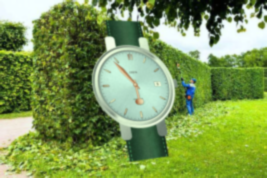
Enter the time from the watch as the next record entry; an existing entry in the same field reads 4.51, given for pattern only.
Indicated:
5.54
